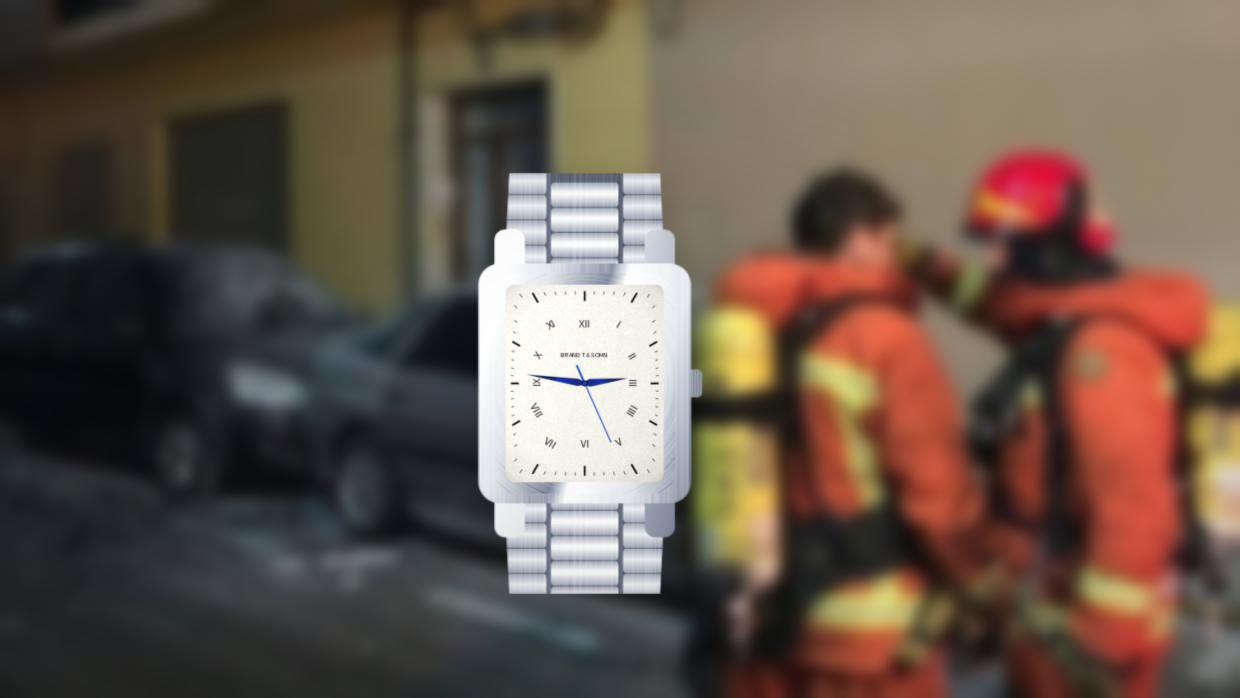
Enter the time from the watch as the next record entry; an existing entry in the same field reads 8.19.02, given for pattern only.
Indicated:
2.46.26
